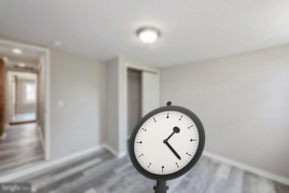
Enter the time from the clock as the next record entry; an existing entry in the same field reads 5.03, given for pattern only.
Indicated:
1.23
